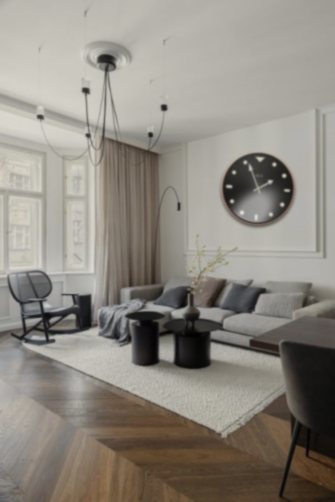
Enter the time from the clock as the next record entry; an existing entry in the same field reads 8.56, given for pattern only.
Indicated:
1.56
